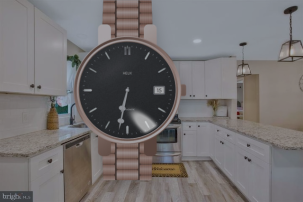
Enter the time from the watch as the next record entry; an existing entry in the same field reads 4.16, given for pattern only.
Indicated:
6.32
